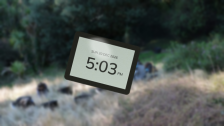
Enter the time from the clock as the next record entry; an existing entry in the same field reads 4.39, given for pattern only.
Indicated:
5.03
